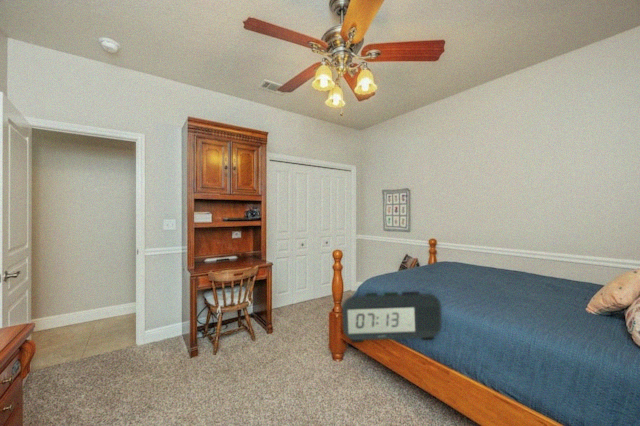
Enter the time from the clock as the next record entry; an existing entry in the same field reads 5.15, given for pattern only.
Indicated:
7.13
